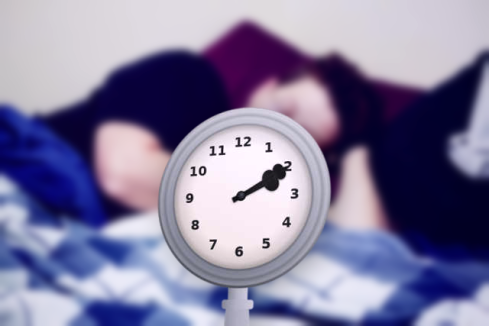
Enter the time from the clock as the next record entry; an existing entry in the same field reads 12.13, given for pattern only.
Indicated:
2.10
